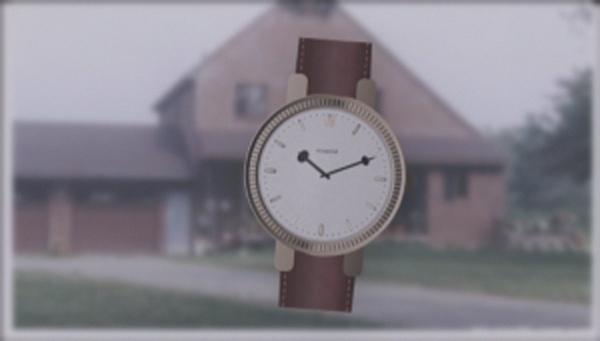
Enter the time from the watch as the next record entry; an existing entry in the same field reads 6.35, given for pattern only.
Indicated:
10.11
